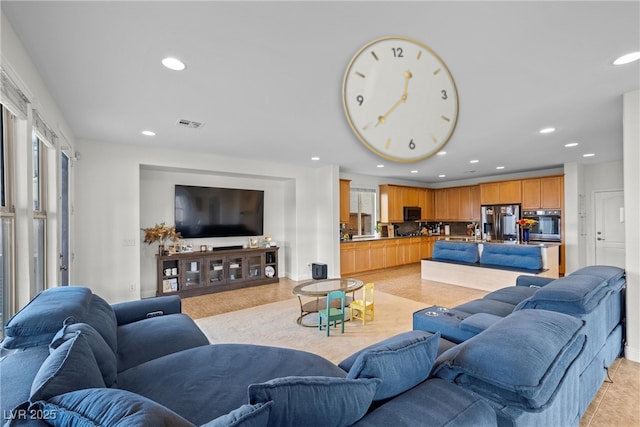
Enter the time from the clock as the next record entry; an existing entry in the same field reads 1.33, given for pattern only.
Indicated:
12.39
